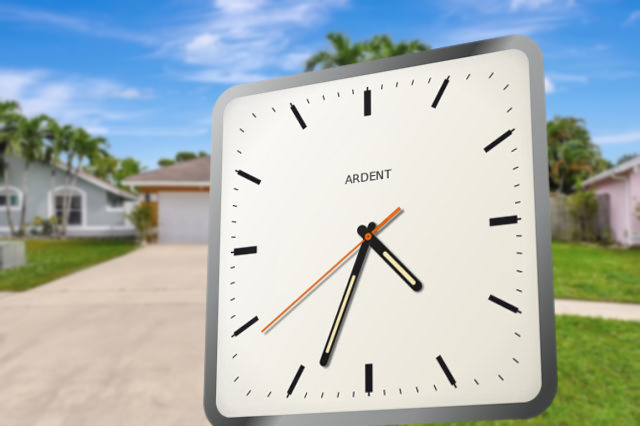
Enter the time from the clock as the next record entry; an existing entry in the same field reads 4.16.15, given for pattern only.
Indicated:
4.33.39
